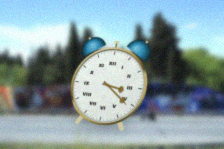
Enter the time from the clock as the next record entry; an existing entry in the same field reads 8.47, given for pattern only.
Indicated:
3.21
